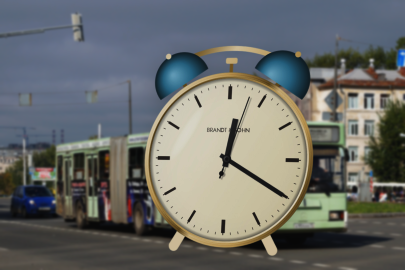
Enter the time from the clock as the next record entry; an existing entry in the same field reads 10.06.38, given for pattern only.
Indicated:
12.20.03
